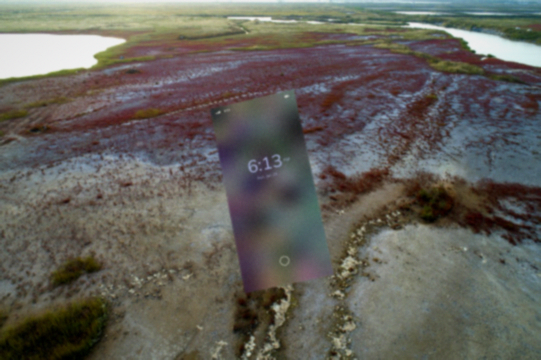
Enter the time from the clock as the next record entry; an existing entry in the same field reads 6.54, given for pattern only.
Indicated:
6.13
